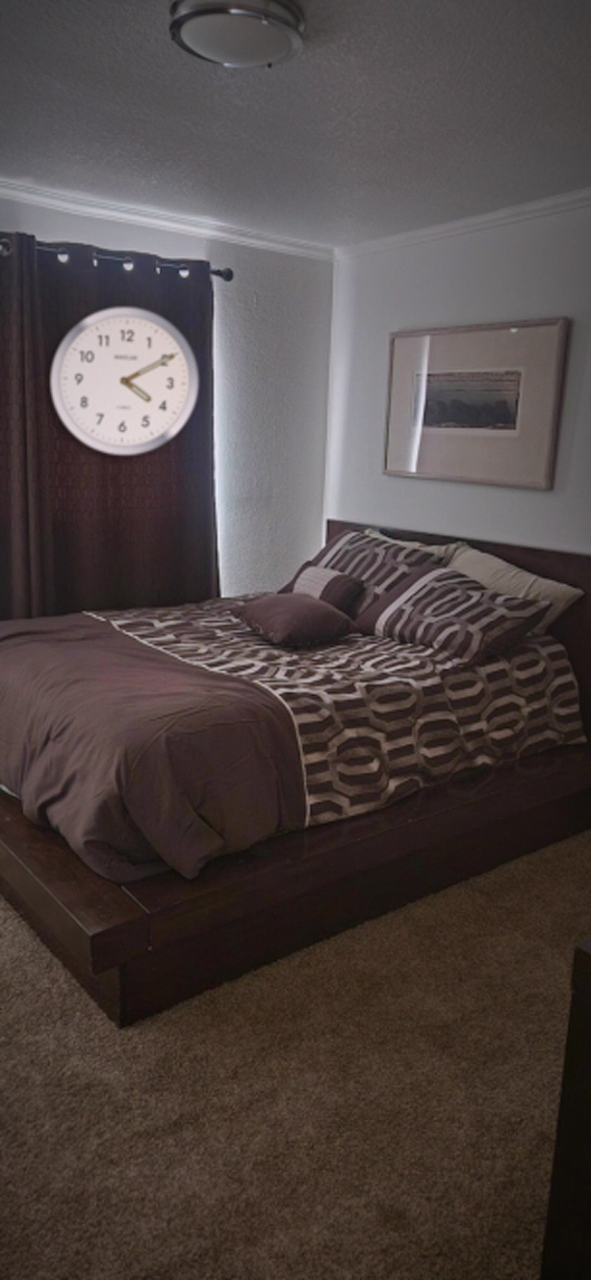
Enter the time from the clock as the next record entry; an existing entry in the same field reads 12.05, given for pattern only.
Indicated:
4.10
